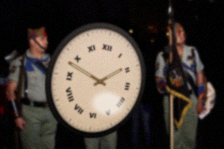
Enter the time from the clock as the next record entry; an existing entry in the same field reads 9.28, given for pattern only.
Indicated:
1.48
